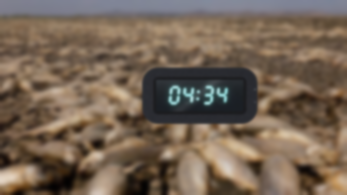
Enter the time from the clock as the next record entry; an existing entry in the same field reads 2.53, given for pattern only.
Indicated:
4.34
